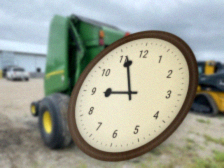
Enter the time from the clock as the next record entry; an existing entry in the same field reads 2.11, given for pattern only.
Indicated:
8.56
